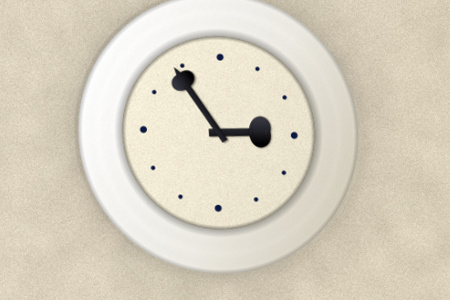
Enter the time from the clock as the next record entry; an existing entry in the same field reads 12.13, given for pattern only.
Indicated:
2.54
